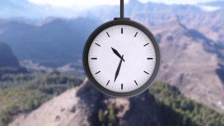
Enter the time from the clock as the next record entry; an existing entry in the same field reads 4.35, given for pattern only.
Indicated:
10.33
